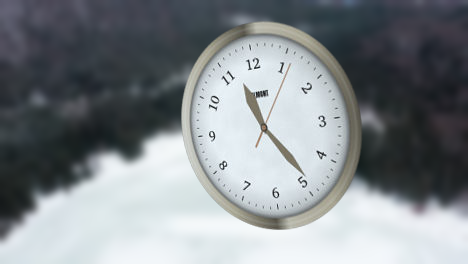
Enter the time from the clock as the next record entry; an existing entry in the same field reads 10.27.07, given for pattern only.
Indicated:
11.24.06
